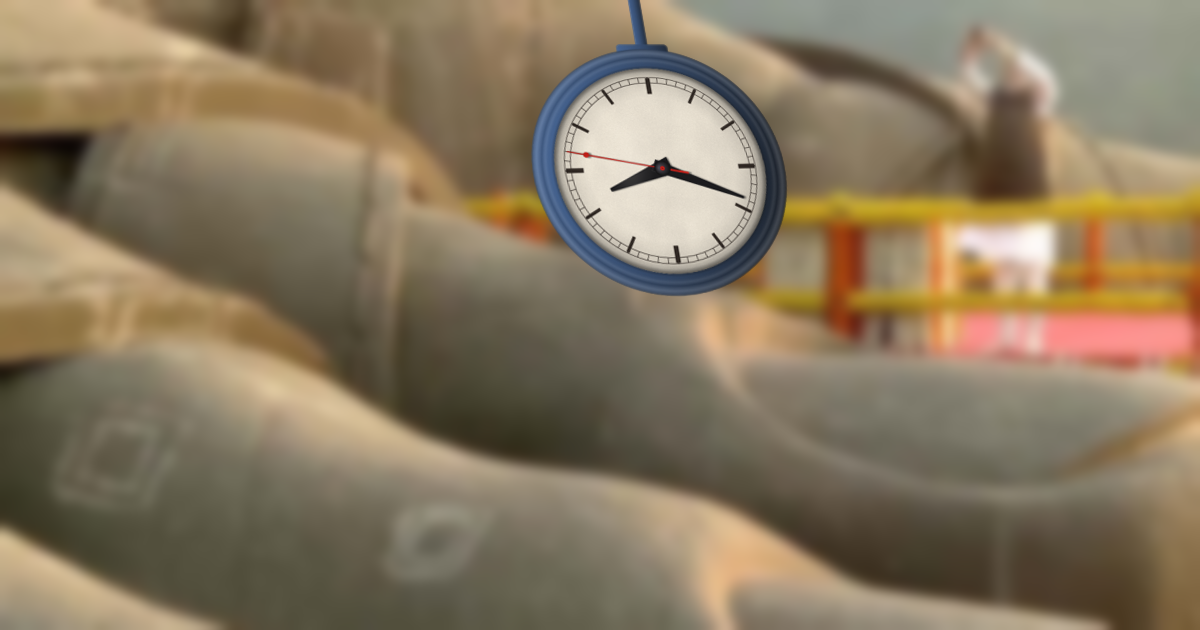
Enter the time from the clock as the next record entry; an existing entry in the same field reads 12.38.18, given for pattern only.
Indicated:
8.18.47
